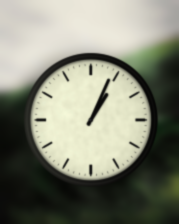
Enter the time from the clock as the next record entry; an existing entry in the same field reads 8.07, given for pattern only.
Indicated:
1.04
